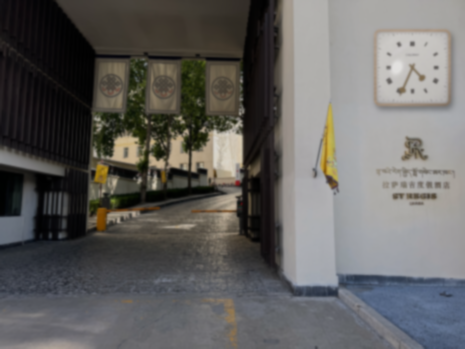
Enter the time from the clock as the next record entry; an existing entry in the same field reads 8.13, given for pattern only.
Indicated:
4.34
